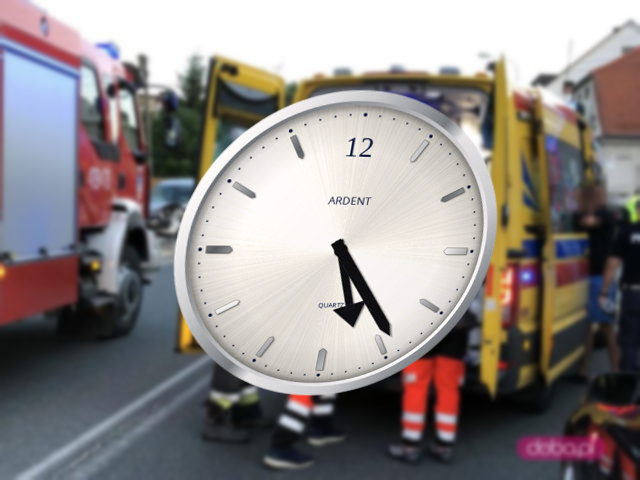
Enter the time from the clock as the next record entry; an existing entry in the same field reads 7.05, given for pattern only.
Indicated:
5.24
